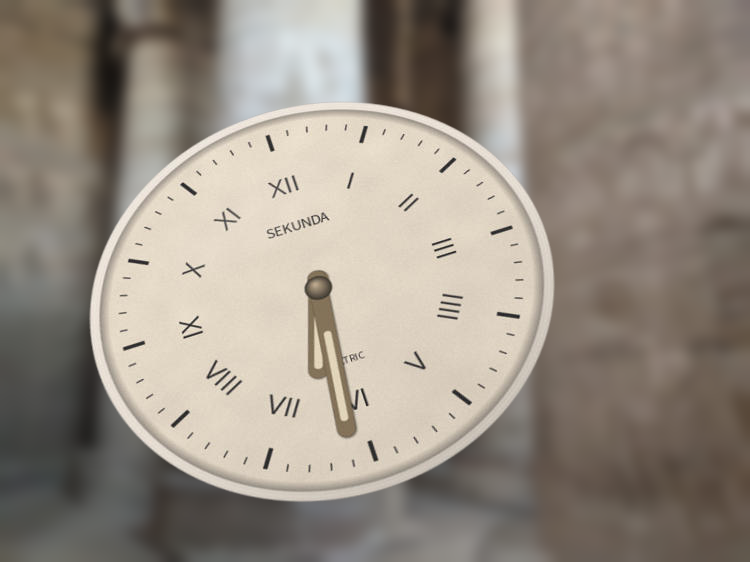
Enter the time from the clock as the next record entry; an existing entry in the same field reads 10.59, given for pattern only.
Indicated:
6.31
